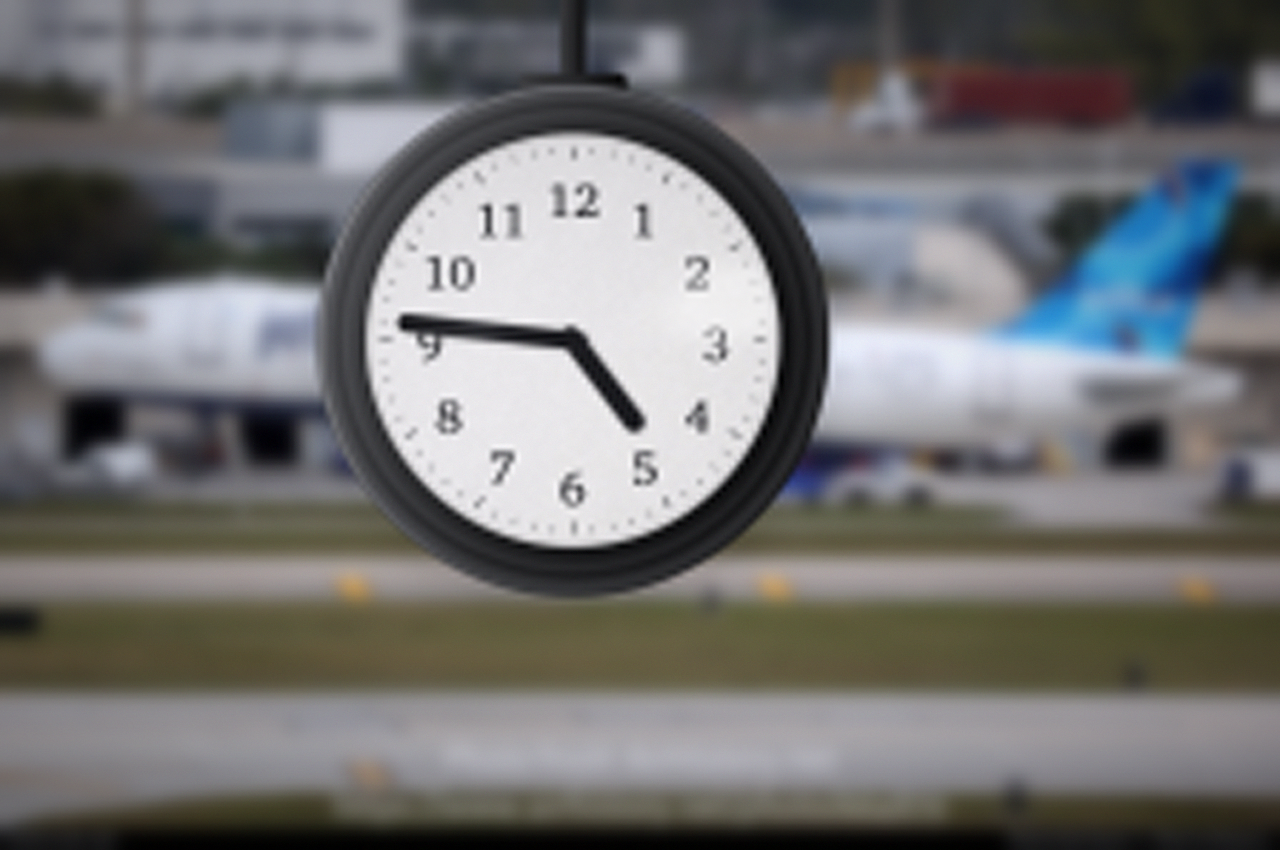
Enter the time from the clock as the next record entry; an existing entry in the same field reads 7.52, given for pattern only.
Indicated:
4.46
